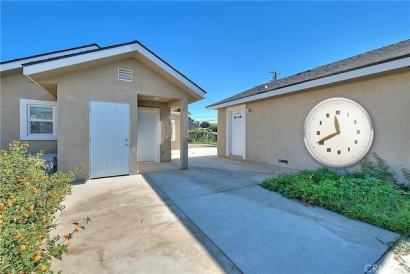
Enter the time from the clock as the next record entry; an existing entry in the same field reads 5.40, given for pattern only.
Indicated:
11.41
